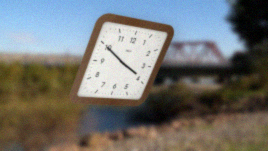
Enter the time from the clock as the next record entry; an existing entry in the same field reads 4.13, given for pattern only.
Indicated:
3.50
